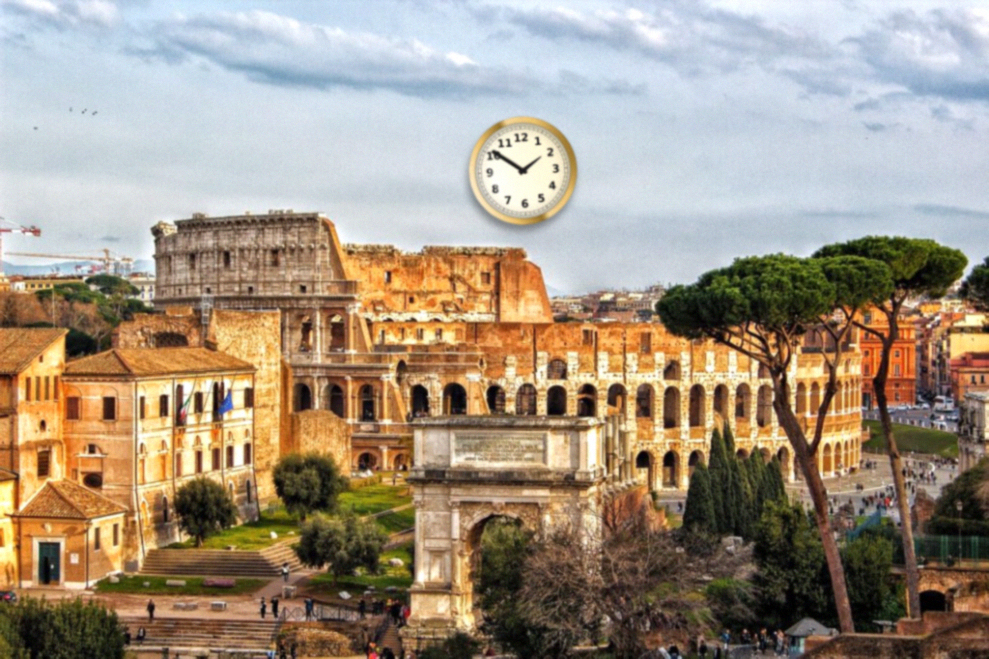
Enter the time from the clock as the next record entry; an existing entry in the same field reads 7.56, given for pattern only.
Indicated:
1.51
